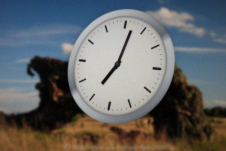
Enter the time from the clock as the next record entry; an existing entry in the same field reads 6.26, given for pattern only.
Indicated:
7.02
